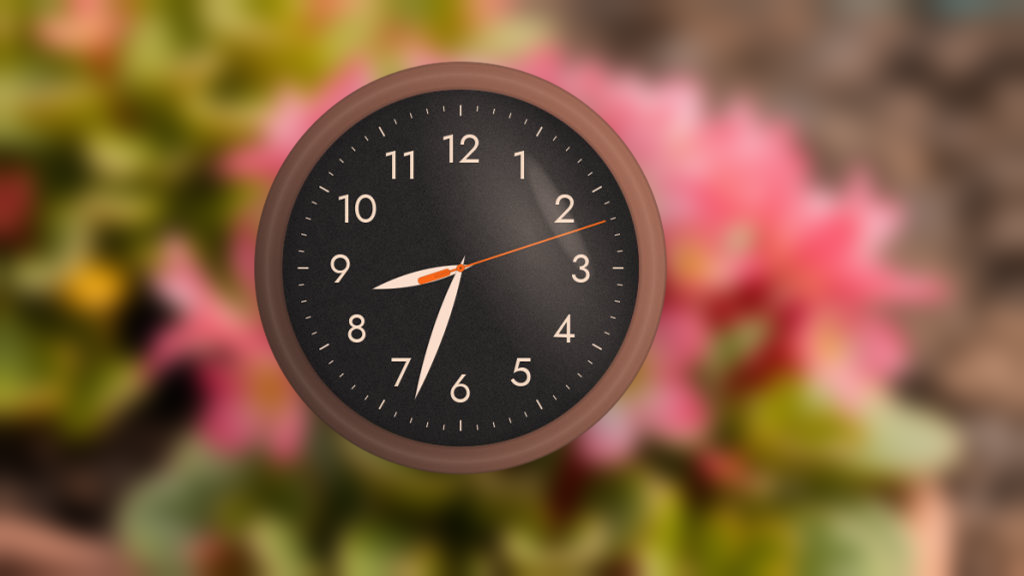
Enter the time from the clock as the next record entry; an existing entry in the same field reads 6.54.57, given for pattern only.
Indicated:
8.33.12
